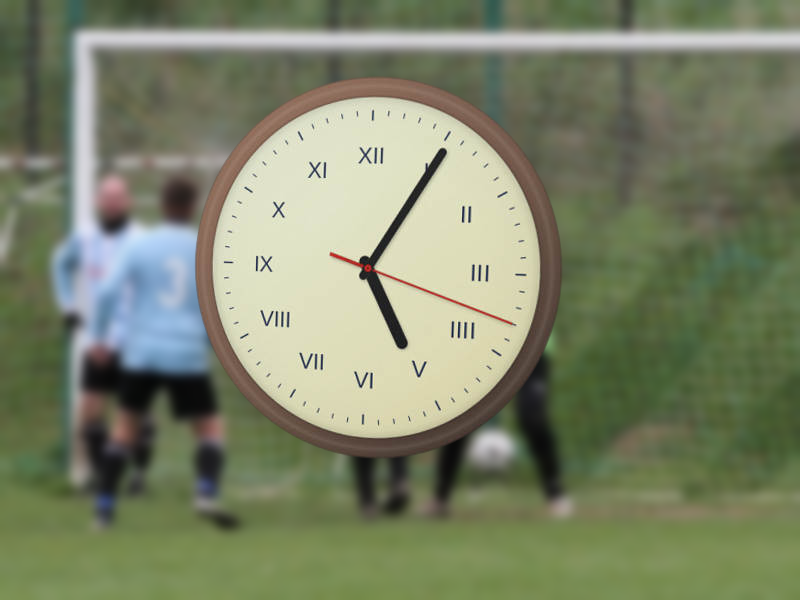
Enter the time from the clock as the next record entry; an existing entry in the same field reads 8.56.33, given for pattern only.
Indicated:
5.05.18
